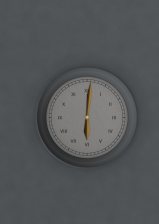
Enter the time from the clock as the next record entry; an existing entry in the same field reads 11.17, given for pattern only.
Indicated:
6.01
